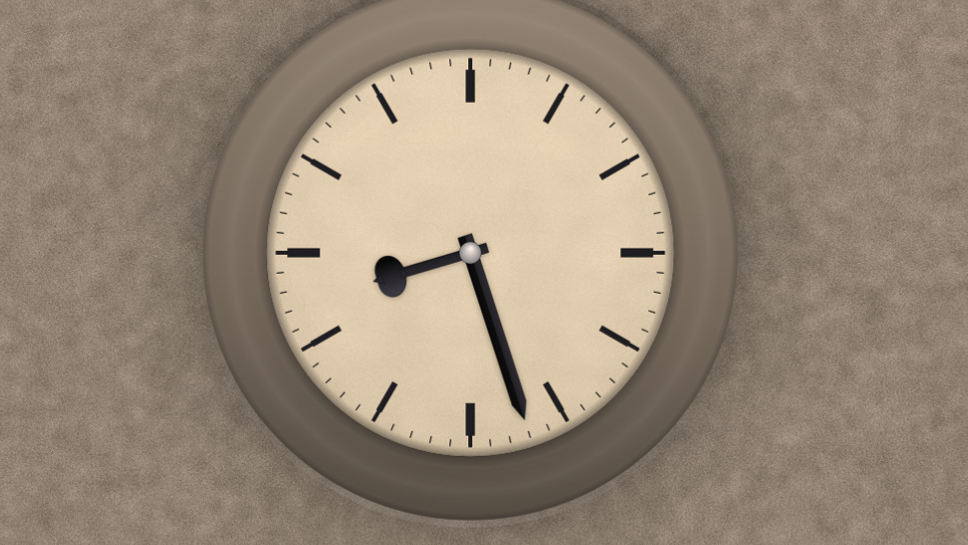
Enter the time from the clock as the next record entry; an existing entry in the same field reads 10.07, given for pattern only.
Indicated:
8.27
